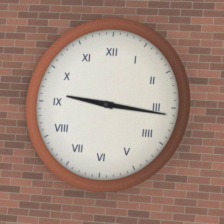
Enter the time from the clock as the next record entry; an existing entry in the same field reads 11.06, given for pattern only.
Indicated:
9.16
